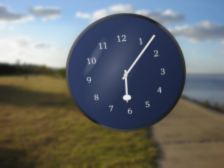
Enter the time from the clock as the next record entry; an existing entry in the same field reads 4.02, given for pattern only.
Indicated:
6.07
